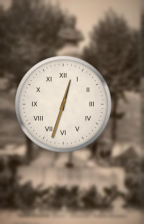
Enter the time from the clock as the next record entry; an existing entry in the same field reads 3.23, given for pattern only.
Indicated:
12.33
